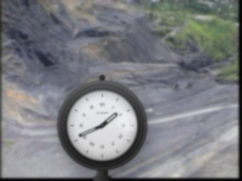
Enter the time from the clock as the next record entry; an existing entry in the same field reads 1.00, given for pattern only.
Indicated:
1.41
